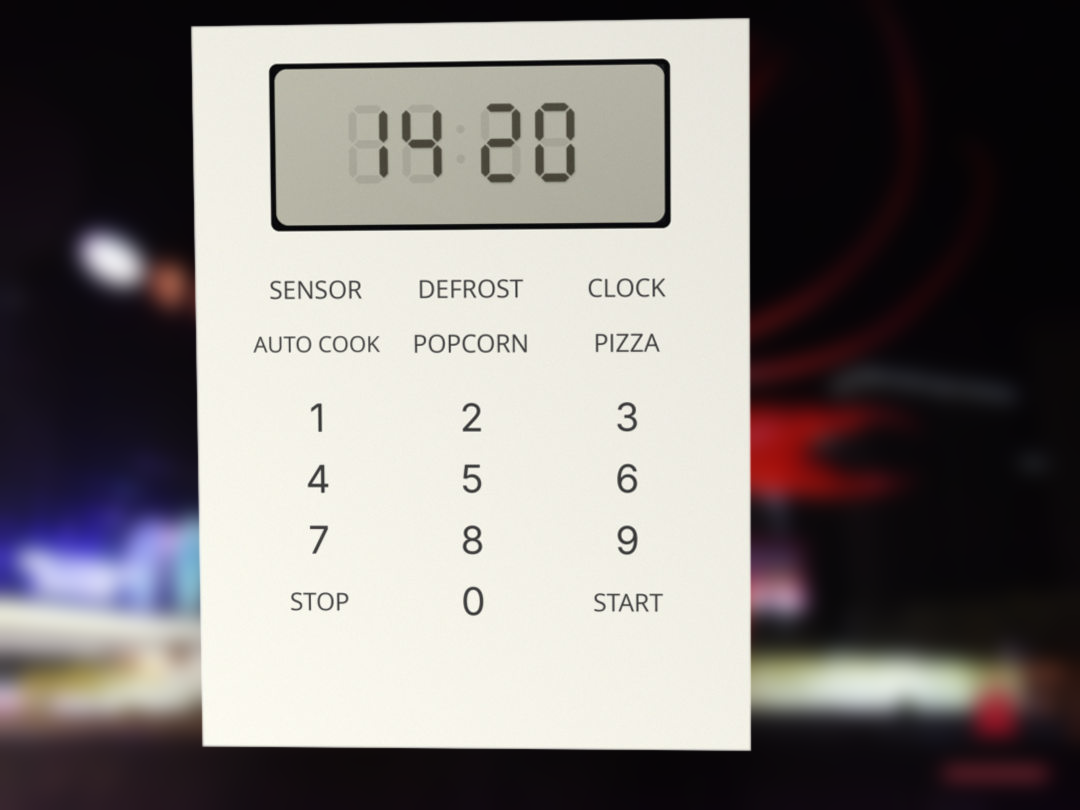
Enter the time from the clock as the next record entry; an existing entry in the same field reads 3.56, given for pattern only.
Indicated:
14.20
